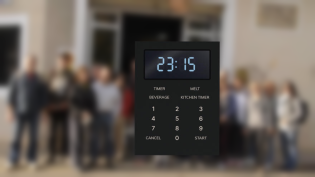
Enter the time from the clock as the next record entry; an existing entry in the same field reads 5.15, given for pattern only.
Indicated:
23.15
